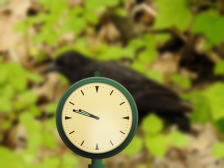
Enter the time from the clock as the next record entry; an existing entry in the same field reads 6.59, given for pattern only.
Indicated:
9.48
